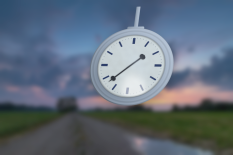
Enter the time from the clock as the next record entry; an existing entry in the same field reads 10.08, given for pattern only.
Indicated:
1.38
